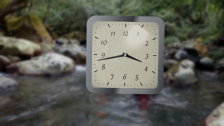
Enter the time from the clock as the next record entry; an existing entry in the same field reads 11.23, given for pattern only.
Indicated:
3.43
